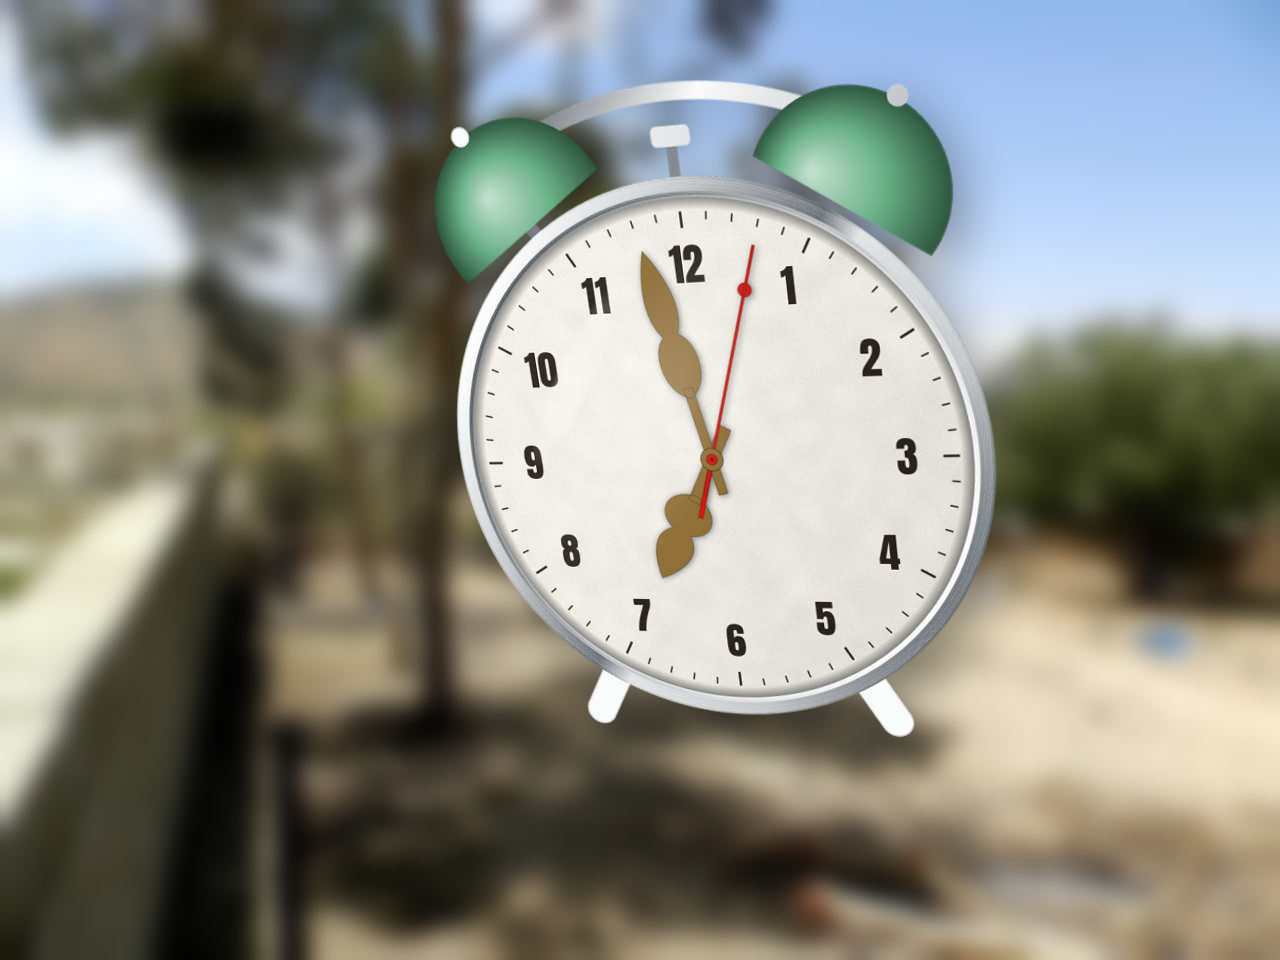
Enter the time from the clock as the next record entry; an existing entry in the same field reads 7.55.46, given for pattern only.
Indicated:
6.58.03
